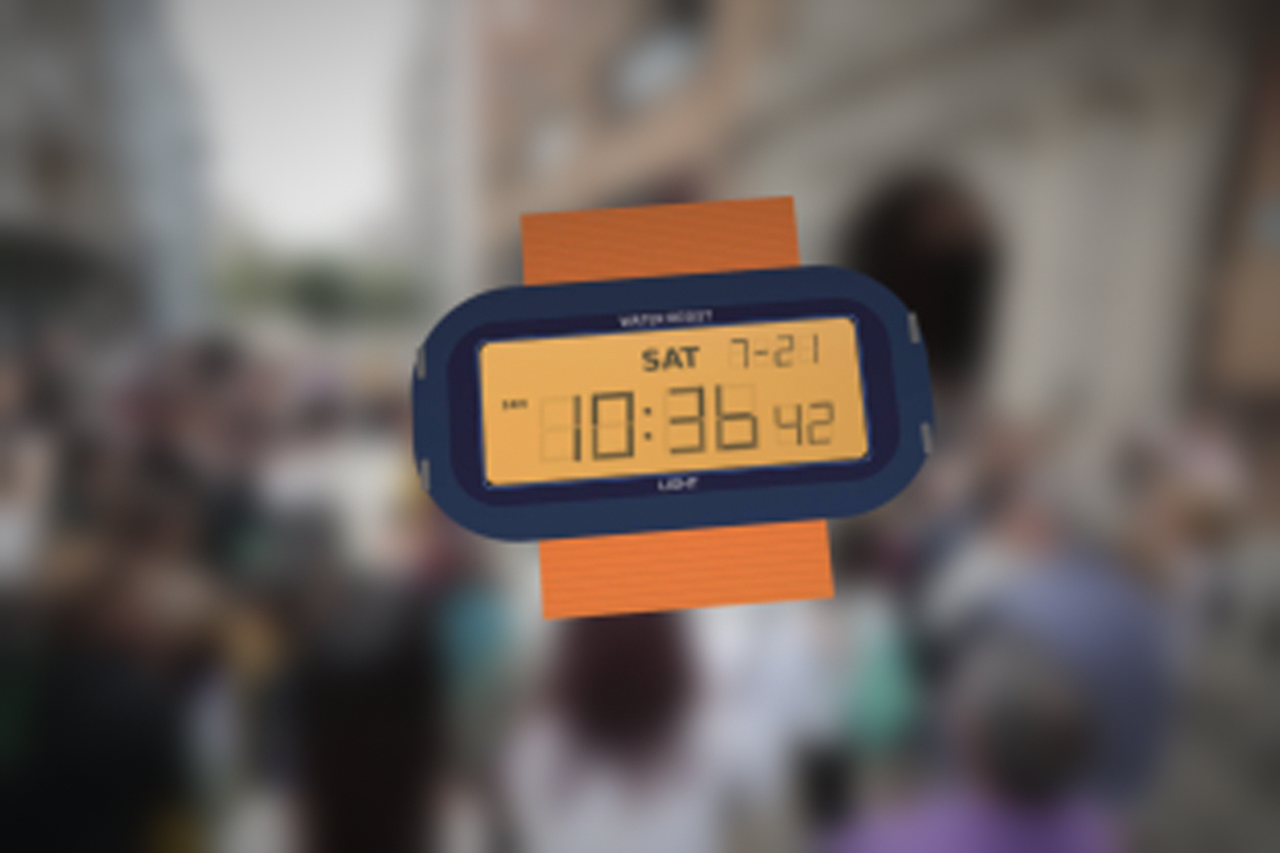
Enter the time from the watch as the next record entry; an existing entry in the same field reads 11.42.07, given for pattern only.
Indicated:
10.36.42
